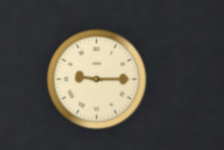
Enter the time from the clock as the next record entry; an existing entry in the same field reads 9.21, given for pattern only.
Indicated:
9.15
